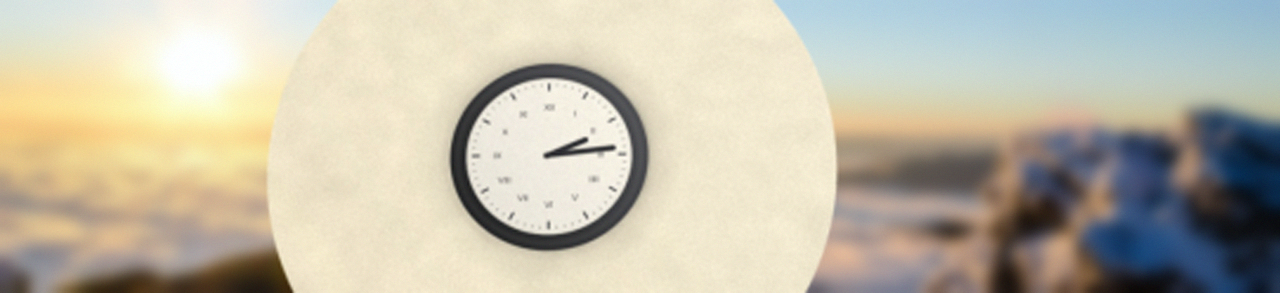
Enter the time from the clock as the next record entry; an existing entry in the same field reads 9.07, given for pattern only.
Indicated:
2.14
